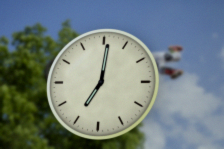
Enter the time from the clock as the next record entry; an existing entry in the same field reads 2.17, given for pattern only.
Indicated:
7.01
